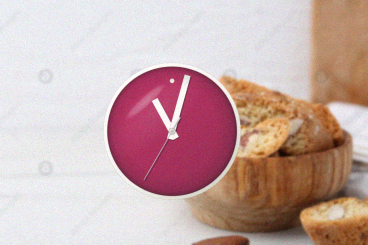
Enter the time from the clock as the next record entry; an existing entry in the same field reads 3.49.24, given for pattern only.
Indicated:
11.02.35
